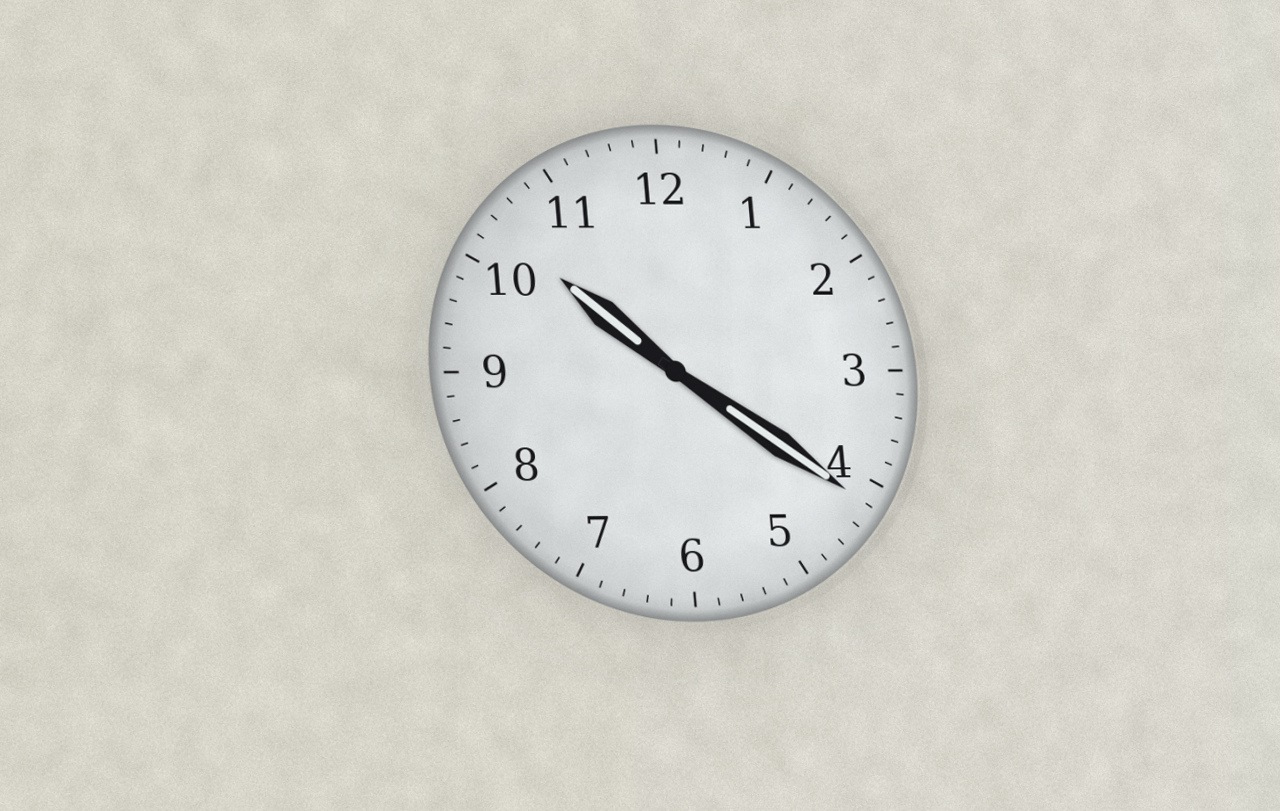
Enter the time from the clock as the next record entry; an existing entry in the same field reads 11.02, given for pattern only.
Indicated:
10.21
